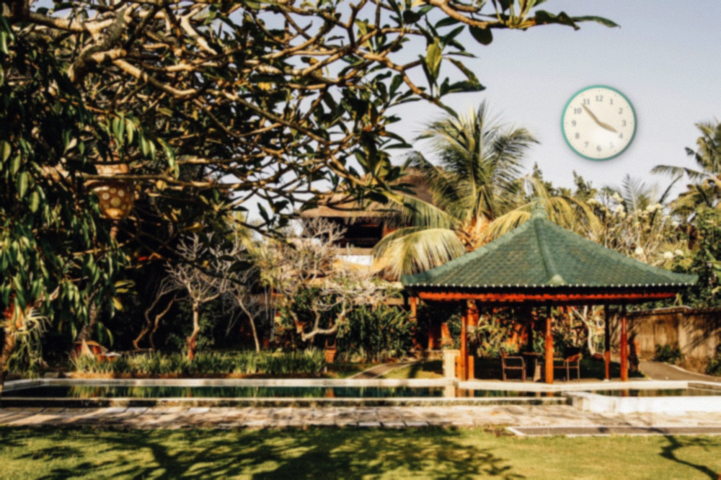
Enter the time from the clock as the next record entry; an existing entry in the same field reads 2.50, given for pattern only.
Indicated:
3.53
